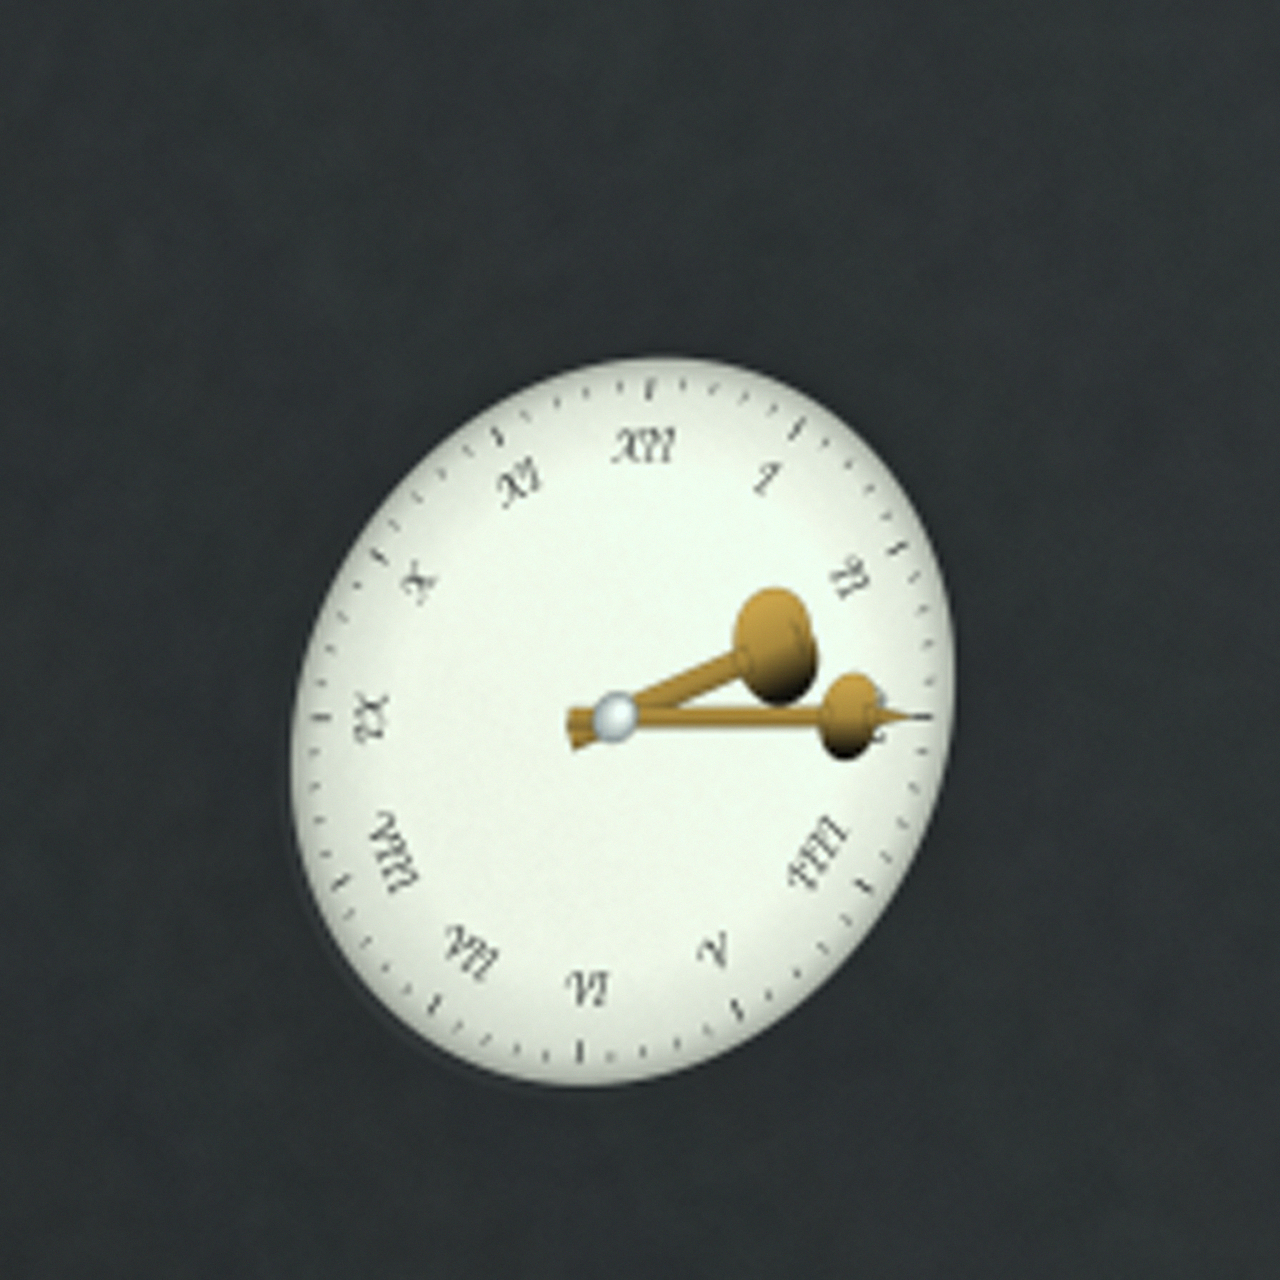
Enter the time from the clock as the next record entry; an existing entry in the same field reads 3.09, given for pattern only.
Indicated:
2.15
